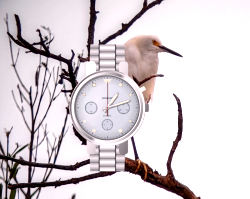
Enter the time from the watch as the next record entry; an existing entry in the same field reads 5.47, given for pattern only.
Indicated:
1.12
